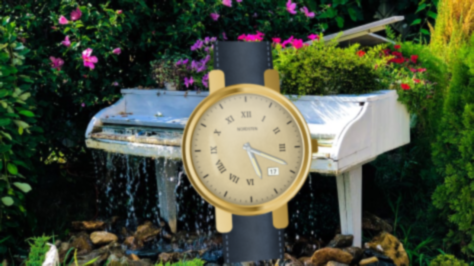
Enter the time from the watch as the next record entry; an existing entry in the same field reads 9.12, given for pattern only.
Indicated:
5.19
